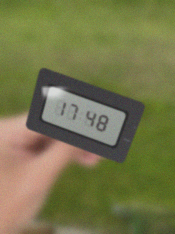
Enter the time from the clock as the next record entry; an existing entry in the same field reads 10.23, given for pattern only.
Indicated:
17.48
